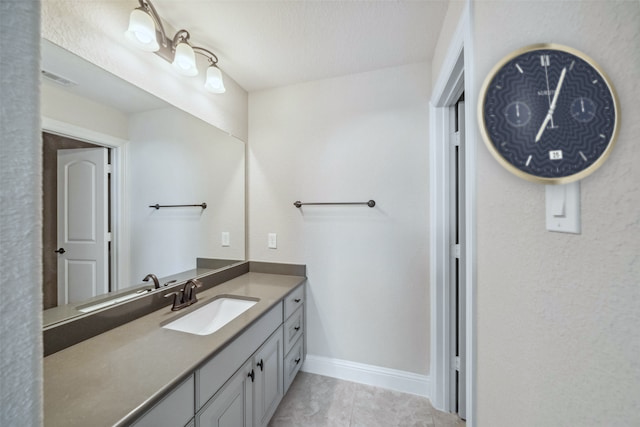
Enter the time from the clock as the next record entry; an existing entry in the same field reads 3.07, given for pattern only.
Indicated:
7.04
